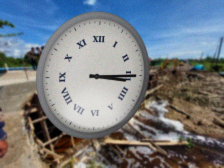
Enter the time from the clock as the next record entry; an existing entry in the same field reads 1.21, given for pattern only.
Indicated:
3.15
